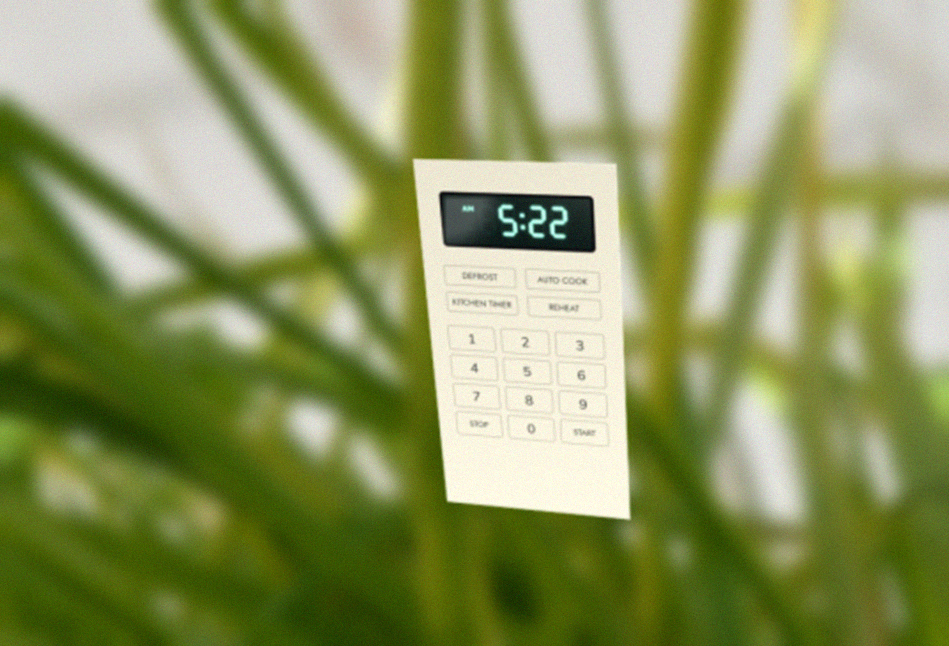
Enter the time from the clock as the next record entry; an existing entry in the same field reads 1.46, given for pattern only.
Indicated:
5.22
